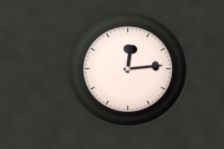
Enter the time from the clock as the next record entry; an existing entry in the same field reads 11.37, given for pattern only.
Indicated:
12.14
